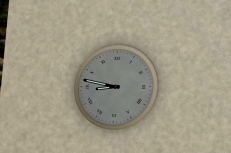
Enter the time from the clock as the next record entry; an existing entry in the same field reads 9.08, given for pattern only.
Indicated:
8.47
